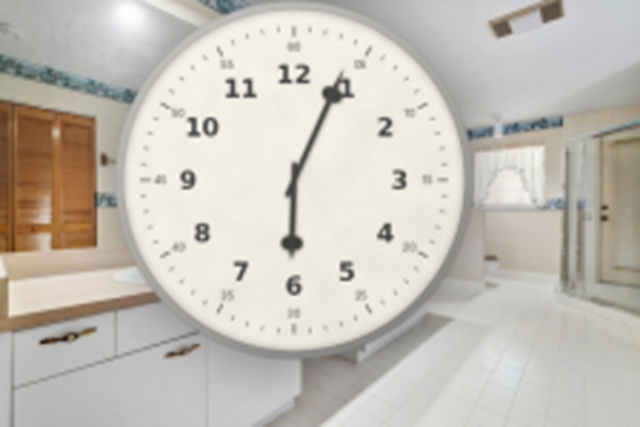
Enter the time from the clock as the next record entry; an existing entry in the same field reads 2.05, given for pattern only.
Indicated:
6.04
